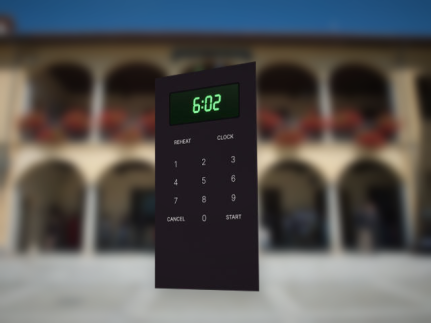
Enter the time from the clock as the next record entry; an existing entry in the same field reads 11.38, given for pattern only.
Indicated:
6.02
